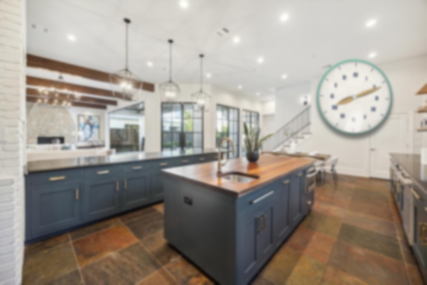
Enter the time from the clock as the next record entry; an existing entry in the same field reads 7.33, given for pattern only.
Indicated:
8.11
